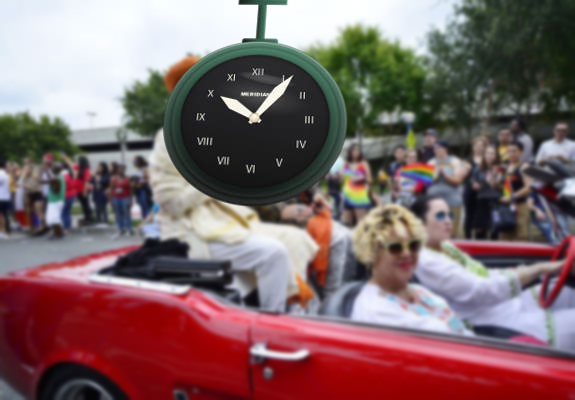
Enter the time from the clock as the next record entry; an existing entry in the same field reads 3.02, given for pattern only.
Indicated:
10.06
